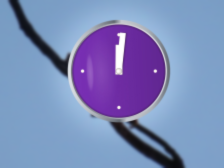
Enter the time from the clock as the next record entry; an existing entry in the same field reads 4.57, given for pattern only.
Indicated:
12.01
